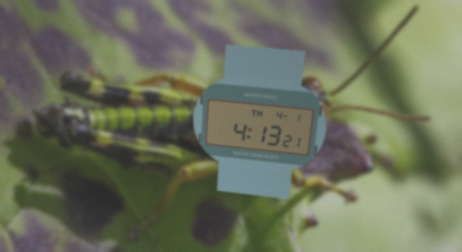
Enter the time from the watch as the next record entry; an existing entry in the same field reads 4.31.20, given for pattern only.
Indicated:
4.13.21
